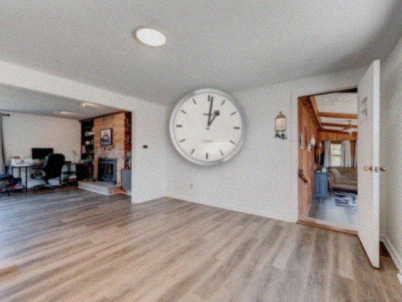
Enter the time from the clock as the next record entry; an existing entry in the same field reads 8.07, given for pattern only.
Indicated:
1.01
